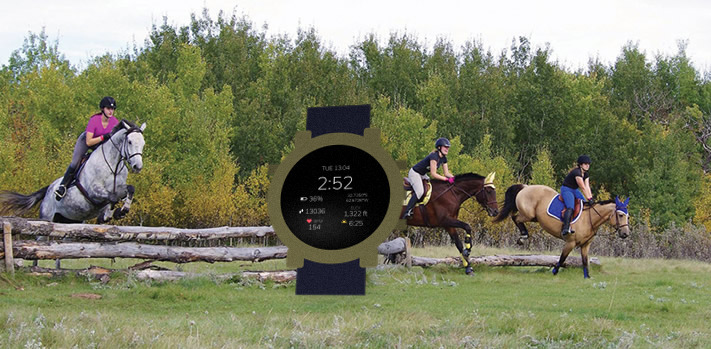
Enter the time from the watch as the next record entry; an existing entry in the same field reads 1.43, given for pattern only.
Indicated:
2.52
